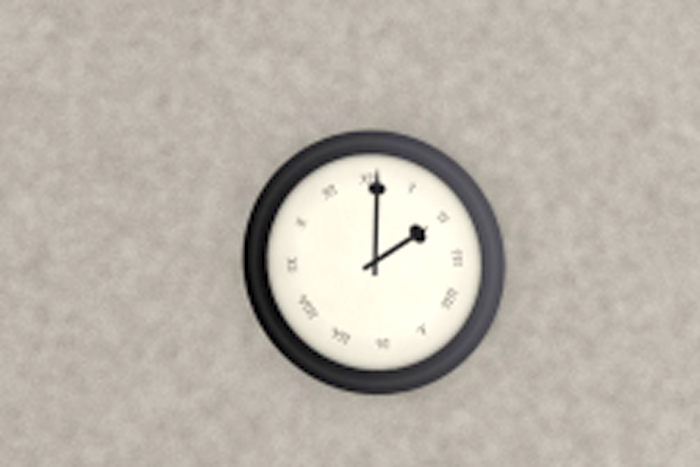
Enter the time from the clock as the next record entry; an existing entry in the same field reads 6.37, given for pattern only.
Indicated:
2.01
